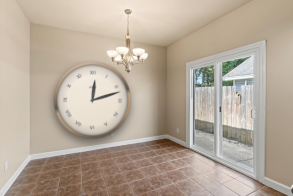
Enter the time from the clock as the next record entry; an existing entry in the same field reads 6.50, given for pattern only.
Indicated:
12.12
